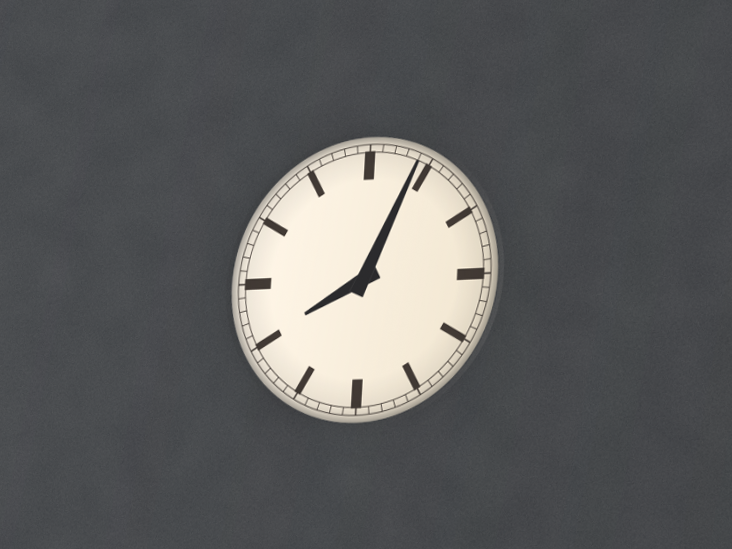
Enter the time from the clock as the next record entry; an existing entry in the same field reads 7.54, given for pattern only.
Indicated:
8.04
